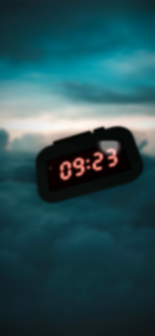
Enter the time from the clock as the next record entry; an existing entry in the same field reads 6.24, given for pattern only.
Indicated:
9.23
